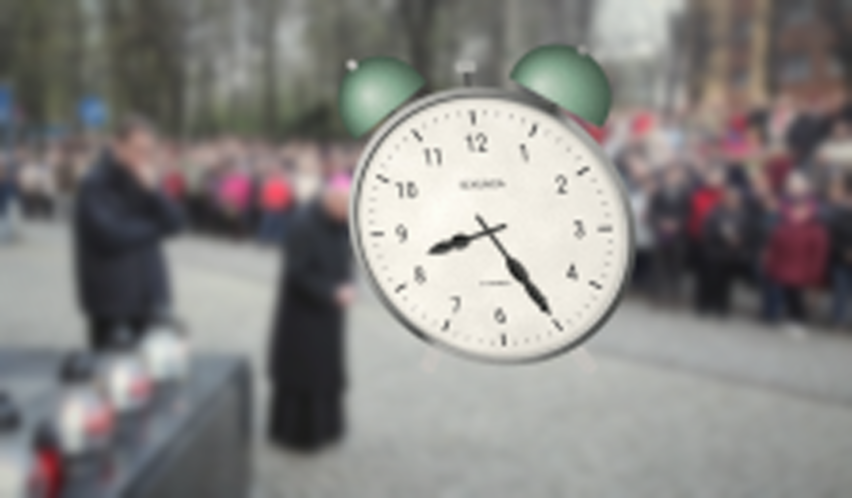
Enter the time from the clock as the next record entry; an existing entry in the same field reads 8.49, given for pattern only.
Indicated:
8.25
